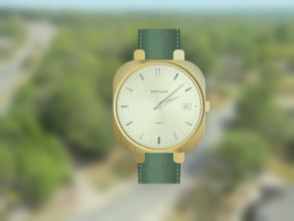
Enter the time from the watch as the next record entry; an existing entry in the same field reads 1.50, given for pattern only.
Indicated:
2.08
